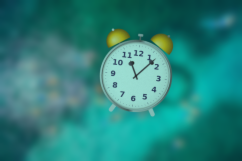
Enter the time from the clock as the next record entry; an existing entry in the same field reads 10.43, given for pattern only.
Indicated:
11.07
